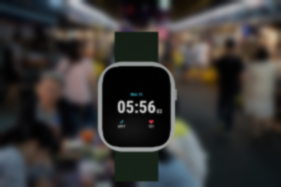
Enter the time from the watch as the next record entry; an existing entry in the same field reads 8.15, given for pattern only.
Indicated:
5.56
